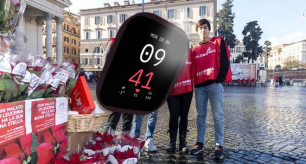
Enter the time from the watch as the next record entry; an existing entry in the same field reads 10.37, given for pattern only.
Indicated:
9.41
